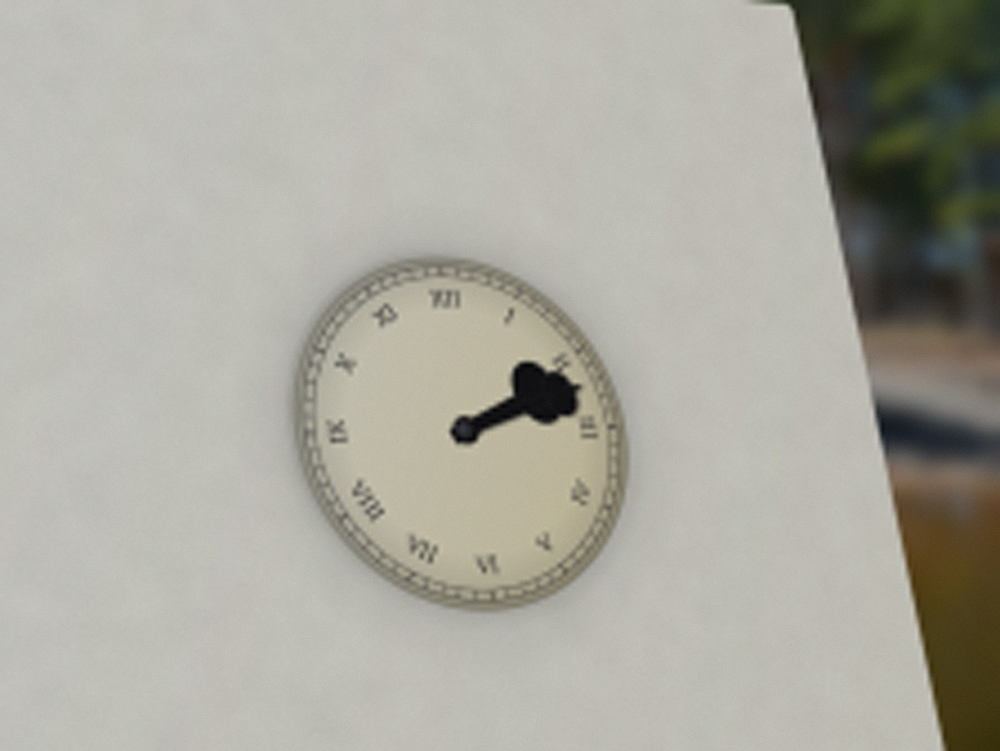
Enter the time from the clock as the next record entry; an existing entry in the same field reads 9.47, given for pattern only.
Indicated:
2.12
